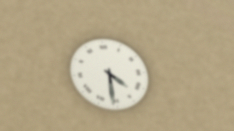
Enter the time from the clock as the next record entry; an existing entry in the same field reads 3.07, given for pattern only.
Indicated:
4.31
